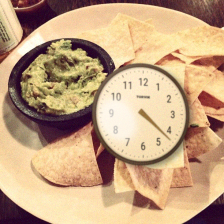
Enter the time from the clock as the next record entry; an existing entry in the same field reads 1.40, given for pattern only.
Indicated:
4.22
